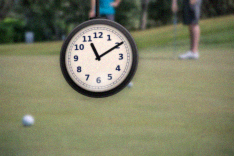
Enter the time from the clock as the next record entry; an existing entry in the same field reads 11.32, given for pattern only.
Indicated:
11.10
